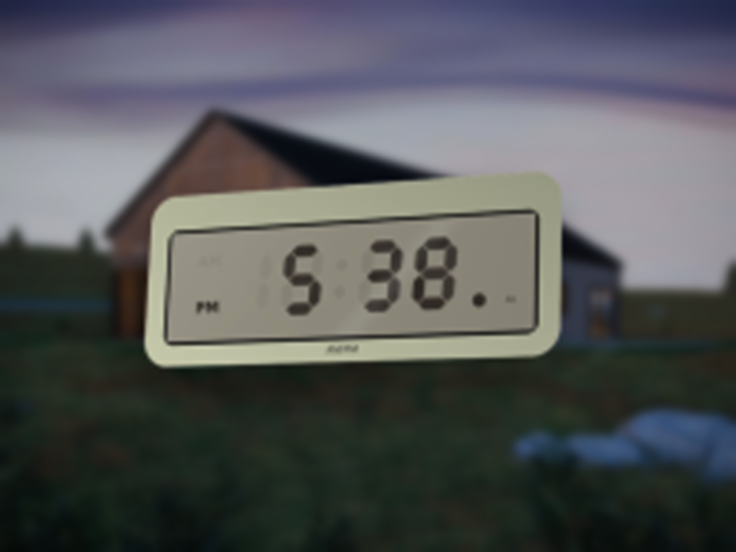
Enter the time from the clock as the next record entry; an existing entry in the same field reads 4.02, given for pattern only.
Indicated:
5.38
